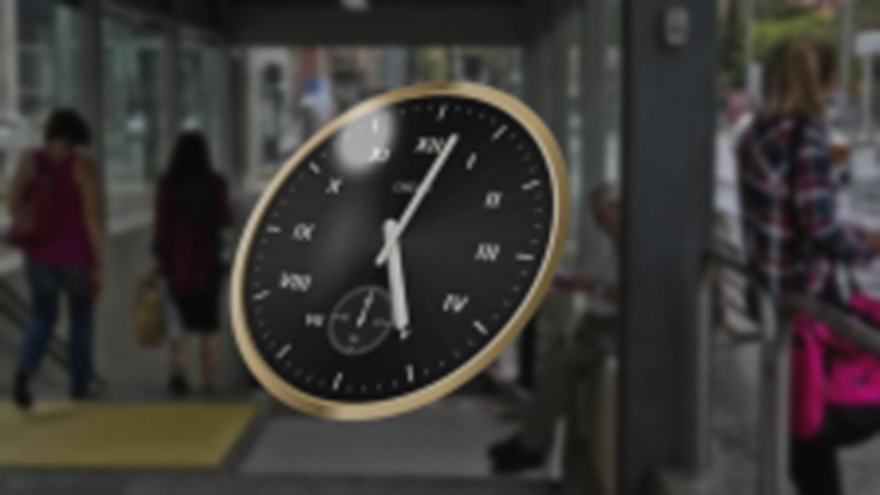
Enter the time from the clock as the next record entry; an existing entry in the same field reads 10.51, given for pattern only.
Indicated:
5.02
